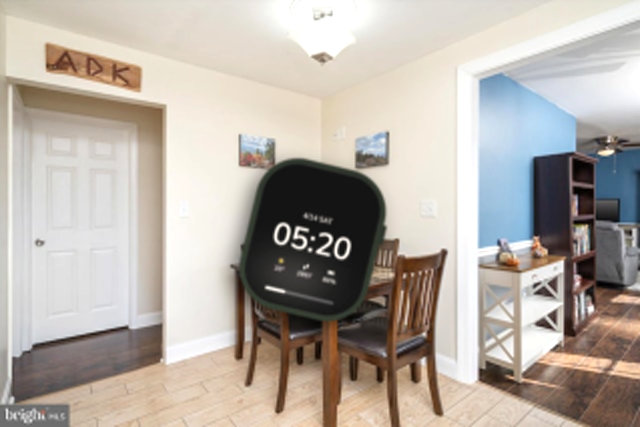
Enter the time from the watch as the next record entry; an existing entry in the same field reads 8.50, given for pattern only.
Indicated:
5.20
